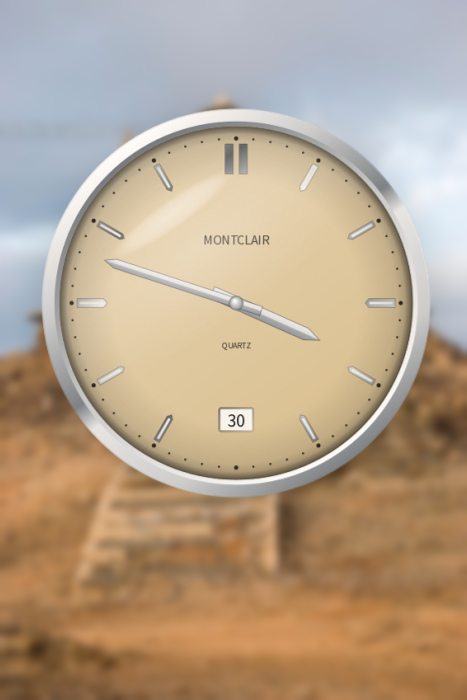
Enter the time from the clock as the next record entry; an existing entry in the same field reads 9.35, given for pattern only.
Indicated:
3.48
